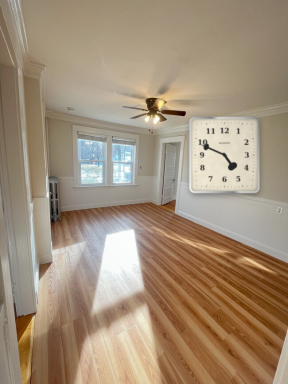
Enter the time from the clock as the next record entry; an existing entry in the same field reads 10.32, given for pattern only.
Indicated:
4.49
